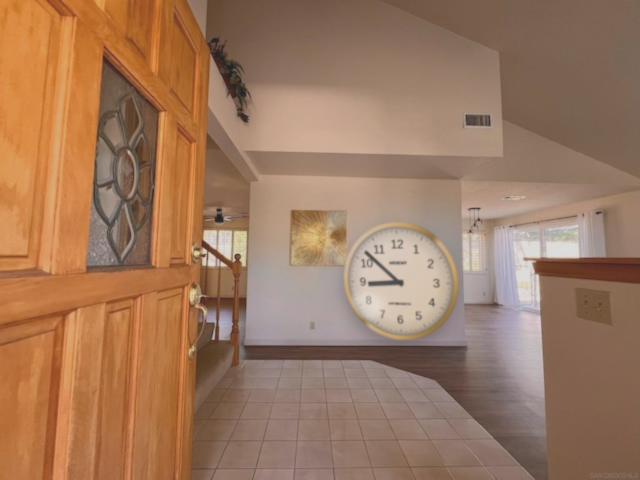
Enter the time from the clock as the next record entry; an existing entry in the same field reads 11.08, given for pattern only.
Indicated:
8.52
